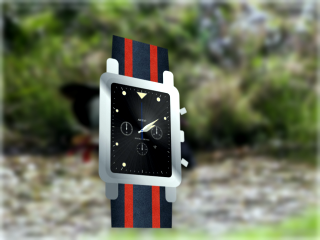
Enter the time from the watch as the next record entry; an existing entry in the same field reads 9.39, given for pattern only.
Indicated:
2.09
